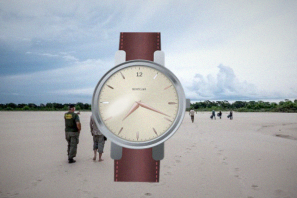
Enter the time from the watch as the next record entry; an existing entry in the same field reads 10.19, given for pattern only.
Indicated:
7.19
